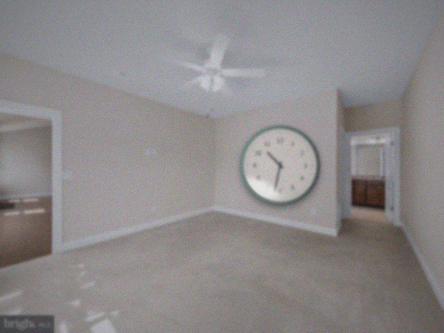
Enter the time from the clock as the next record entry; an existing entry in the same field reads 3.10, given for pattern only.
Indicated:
10.32
